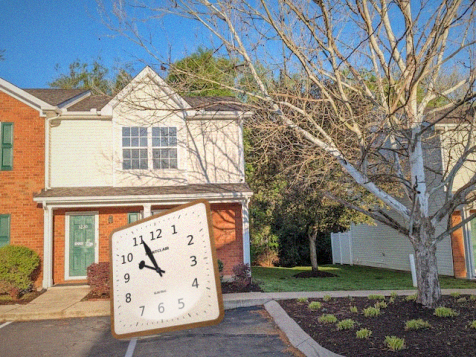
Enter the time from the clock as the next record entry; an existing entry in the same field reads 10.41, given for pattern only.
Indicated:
9.56
